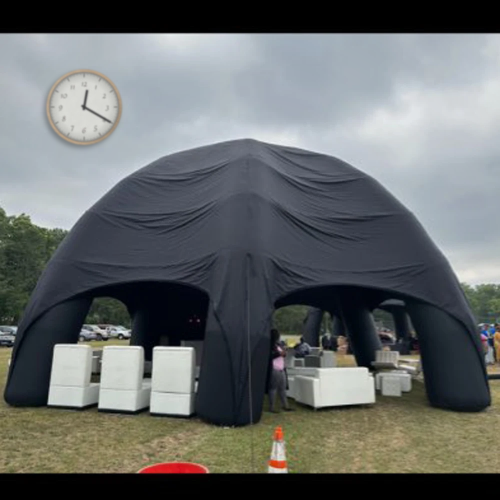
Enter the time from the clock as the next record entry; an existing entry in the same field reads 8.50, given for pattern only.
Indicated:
12.20
